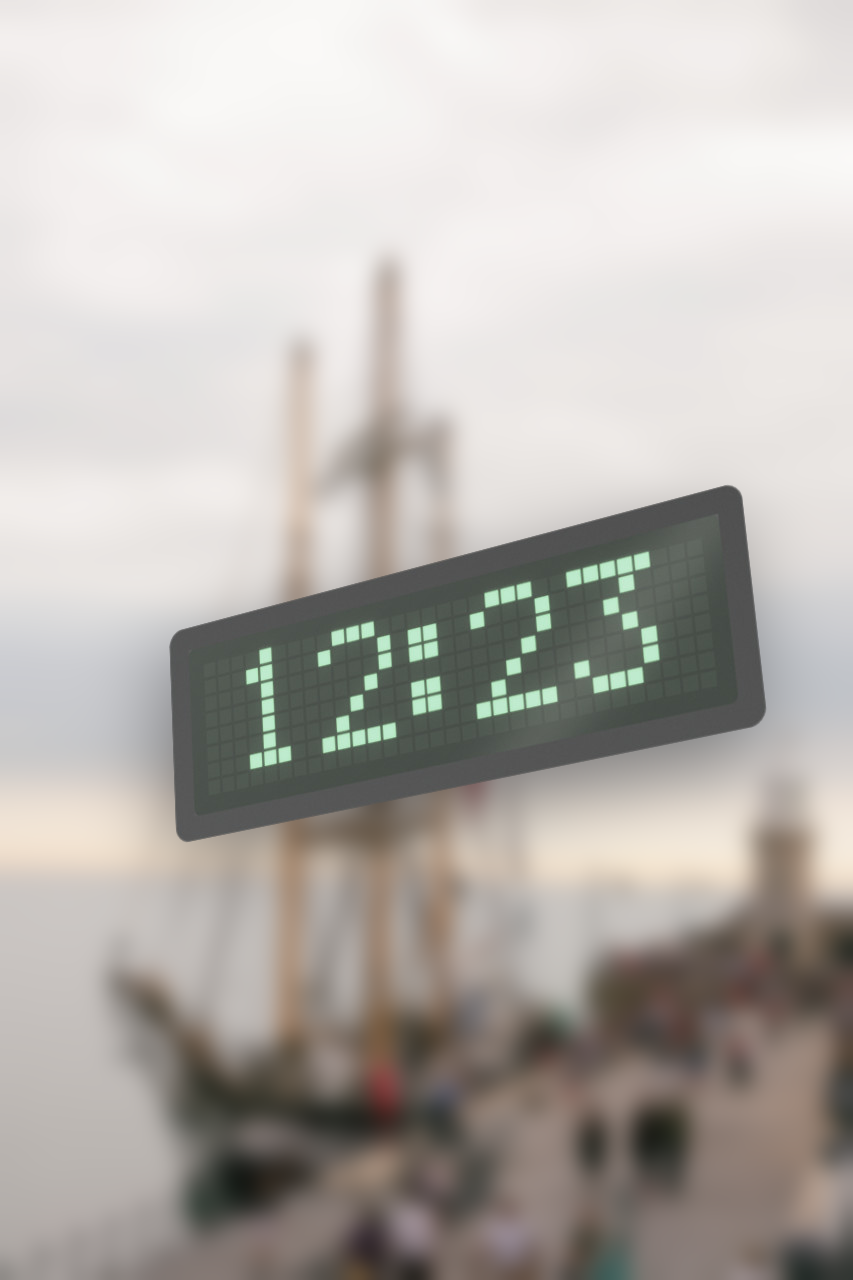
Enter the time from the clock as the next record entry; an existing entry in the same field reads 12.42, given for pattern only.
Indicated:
12.23
